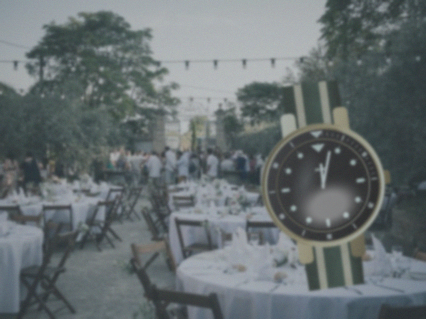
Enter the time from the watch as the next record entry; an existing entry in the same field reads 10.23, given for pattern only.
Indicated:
12.03
